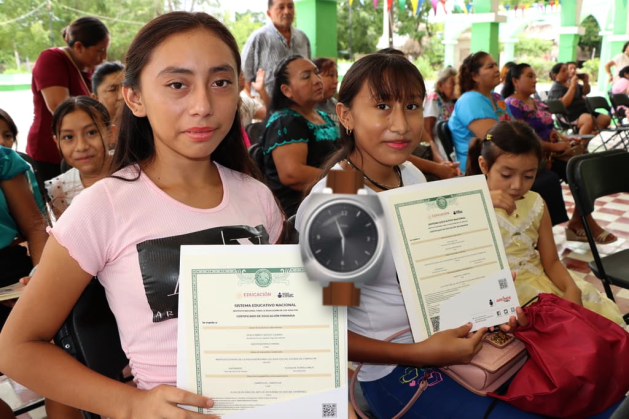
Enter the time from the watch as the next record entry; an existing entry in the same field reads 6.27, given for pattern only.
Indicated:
5.56
